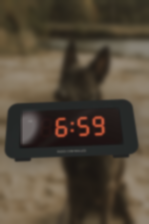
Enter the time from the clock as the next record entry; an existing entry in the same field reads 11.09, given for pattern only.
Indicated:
6.59
